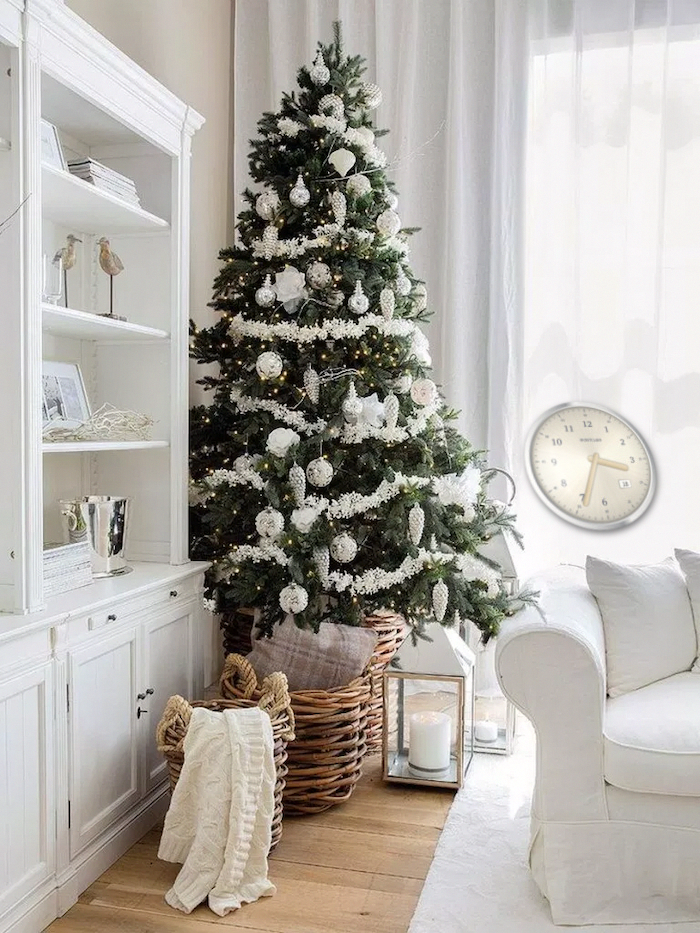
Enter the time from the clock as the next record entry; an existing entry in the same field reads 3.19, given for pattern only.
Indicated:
3.34
